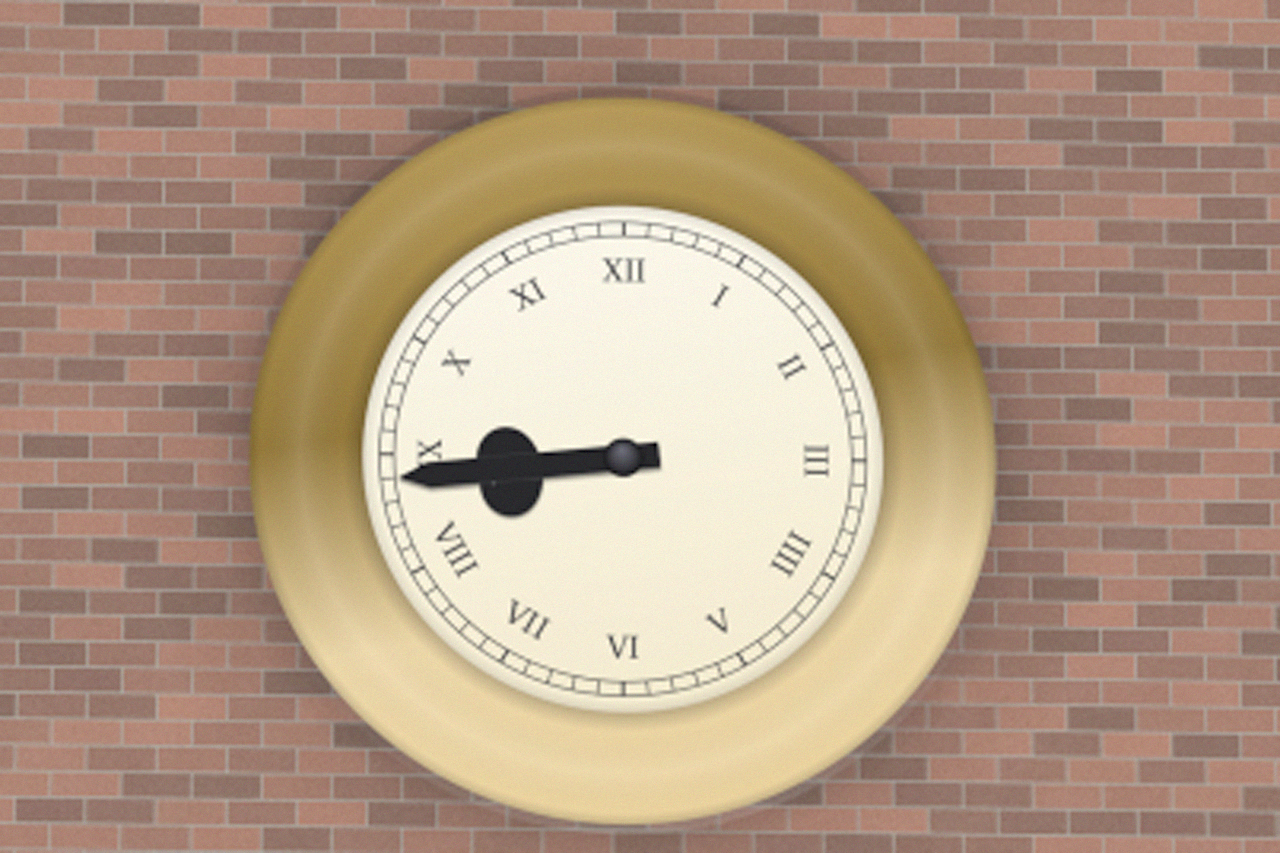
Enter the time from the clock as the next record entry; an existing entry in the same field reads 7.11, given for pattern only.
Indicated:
8.44
